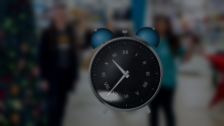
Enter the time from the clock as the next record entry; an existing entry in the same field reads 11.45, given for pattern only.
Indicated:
10.37
